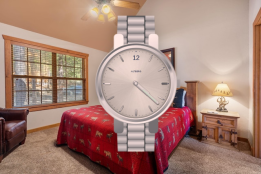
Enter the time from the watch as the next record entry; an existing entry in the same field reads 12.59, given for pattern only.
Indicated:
4.22
